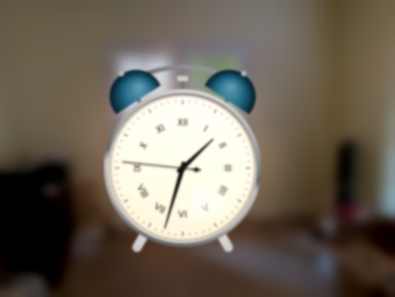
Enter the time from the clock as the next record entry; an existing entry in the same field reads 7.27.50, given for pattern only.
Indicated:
1.32.46
